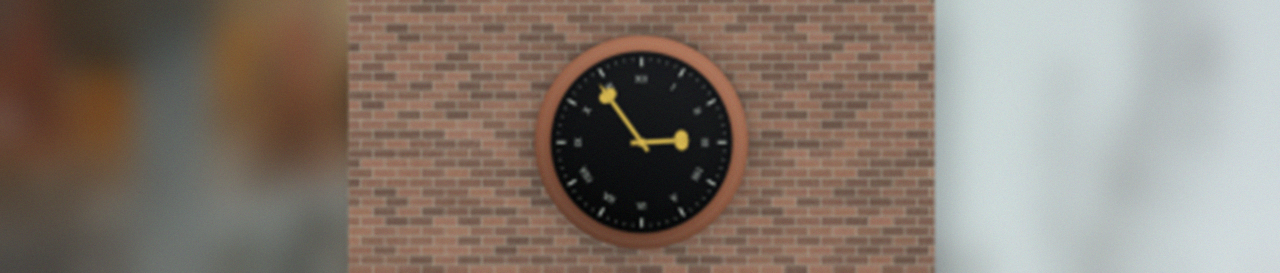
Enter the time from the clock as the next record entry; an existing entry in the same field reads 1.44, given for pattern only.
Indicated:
2.54
